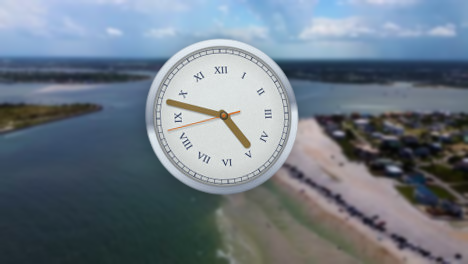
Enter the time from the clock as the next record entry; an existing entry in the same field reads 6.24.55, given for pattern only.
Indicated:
4.47.43
